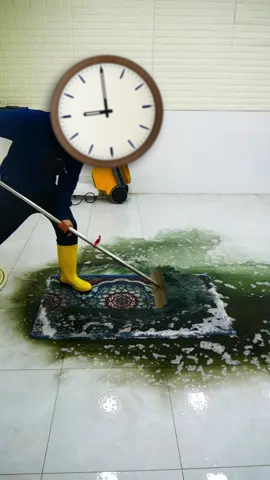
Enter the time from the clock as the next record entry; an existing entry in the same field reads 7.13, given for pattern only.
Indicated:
9.00
